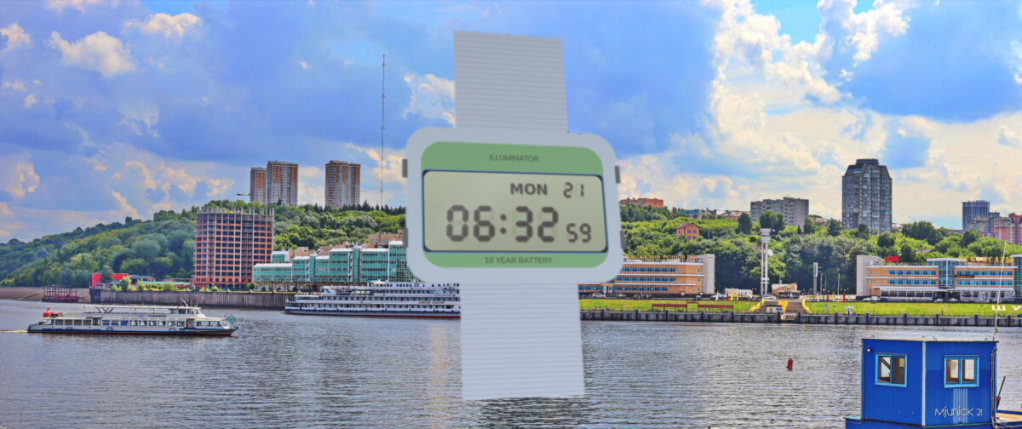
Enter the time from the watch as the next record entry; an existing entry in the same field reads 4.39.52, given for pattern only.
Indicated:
6.32.59
